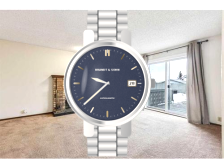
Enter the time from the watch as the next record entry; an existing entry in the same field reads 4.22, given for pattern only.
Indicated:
9.38
